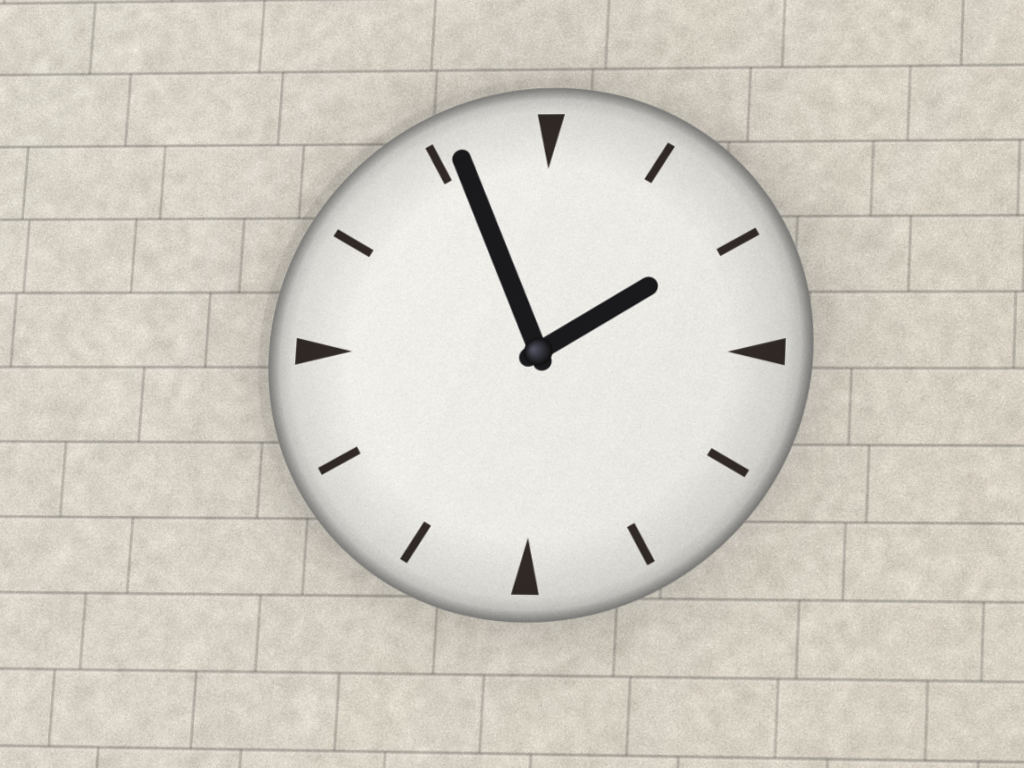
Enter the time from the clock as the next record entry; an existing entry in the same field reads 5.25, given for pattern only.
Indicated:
1.56
